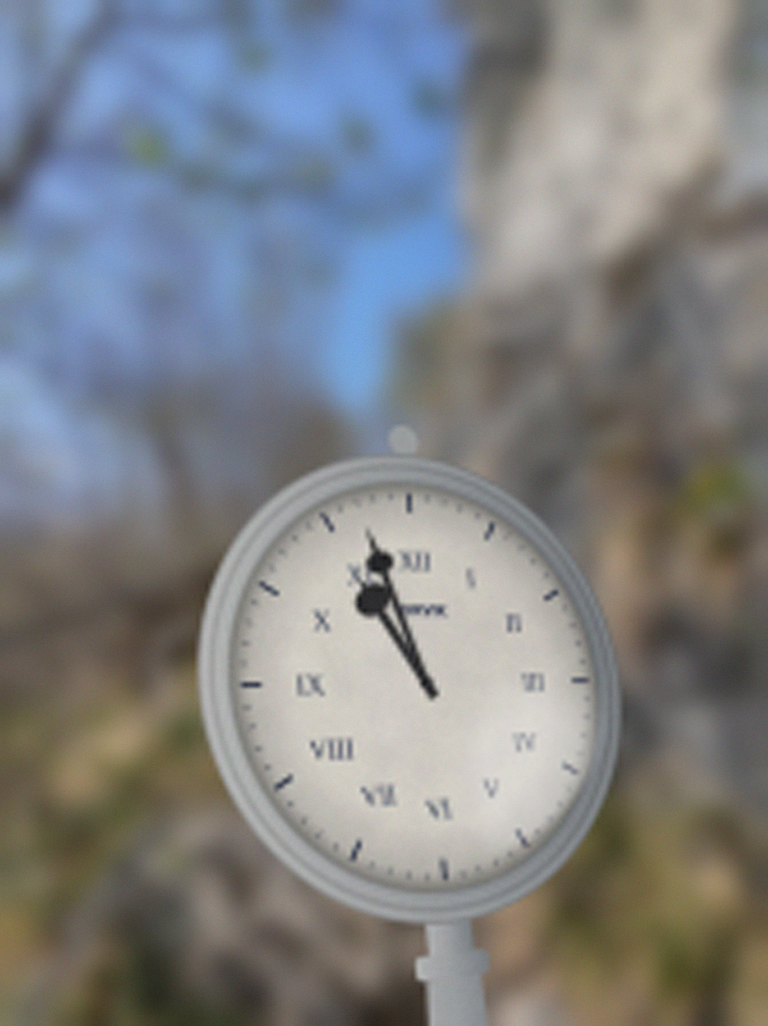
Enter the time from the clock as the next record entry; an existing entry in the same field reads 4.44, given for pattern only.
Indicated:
10.57
